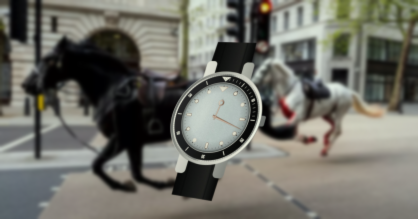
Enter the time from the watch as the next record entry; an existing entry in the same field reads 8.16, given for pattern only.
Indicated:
12.18
